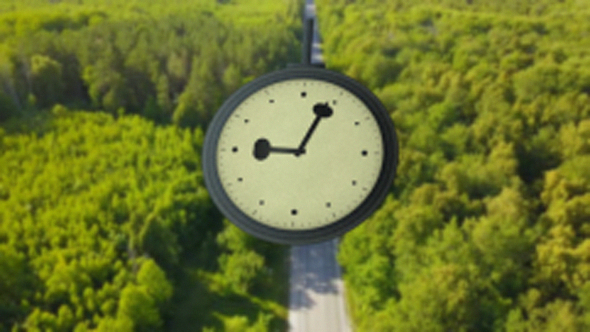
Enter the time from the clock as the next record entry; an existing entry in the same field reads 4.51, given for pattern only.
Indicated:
9.04
